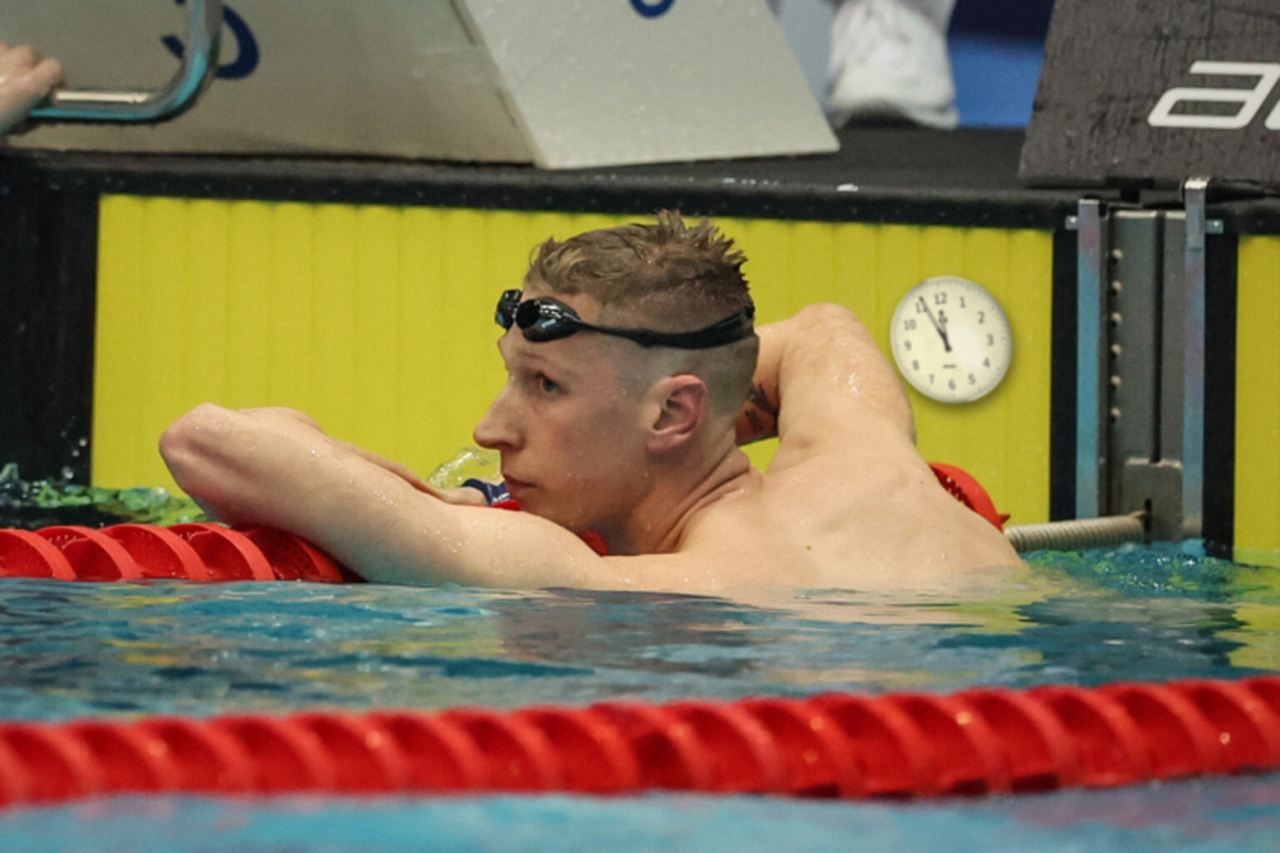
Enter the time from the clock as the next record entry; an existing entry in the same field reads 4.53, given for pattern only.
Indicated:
11.56
